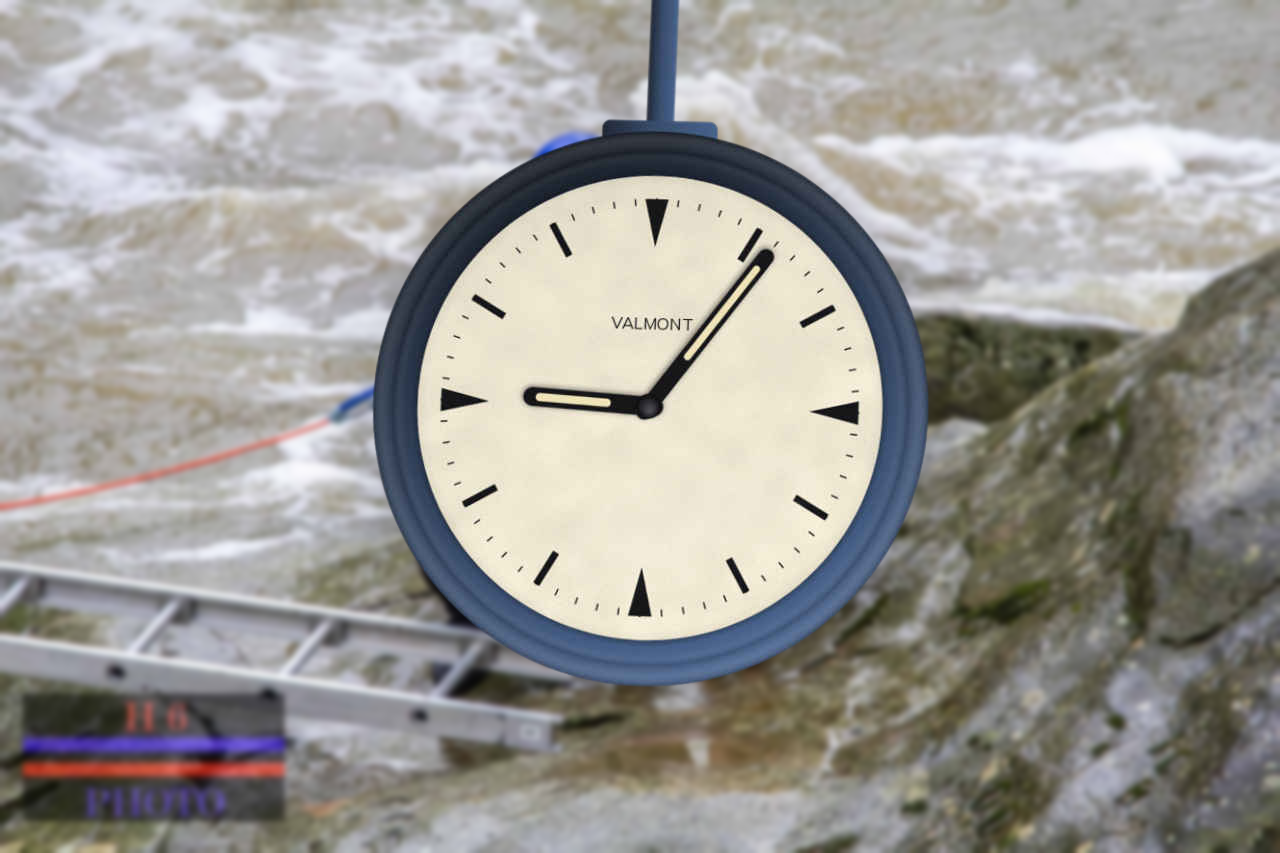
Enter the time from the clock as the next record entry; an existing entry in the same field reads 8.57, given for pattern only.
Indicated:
9.06
